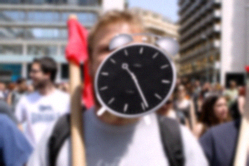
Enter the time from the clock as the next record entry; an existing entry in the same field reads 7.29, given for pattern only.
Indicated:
10.24
